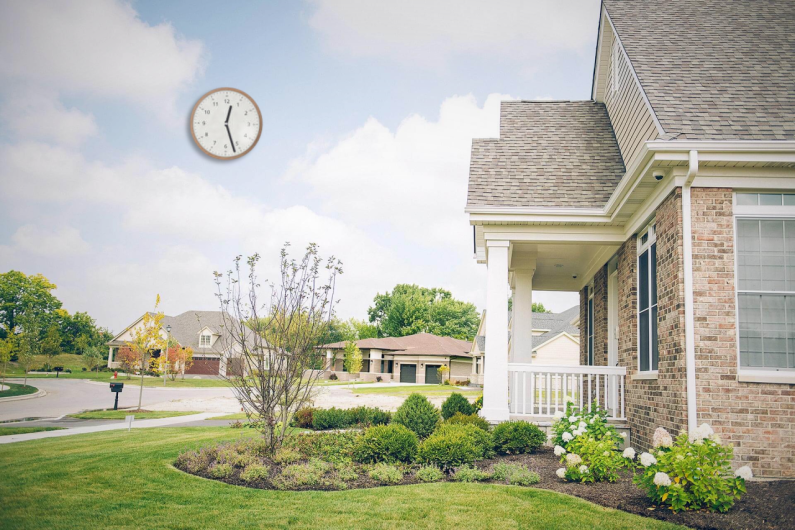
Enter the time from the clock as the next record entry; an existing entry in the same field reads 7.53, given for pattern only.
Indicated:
12.27
